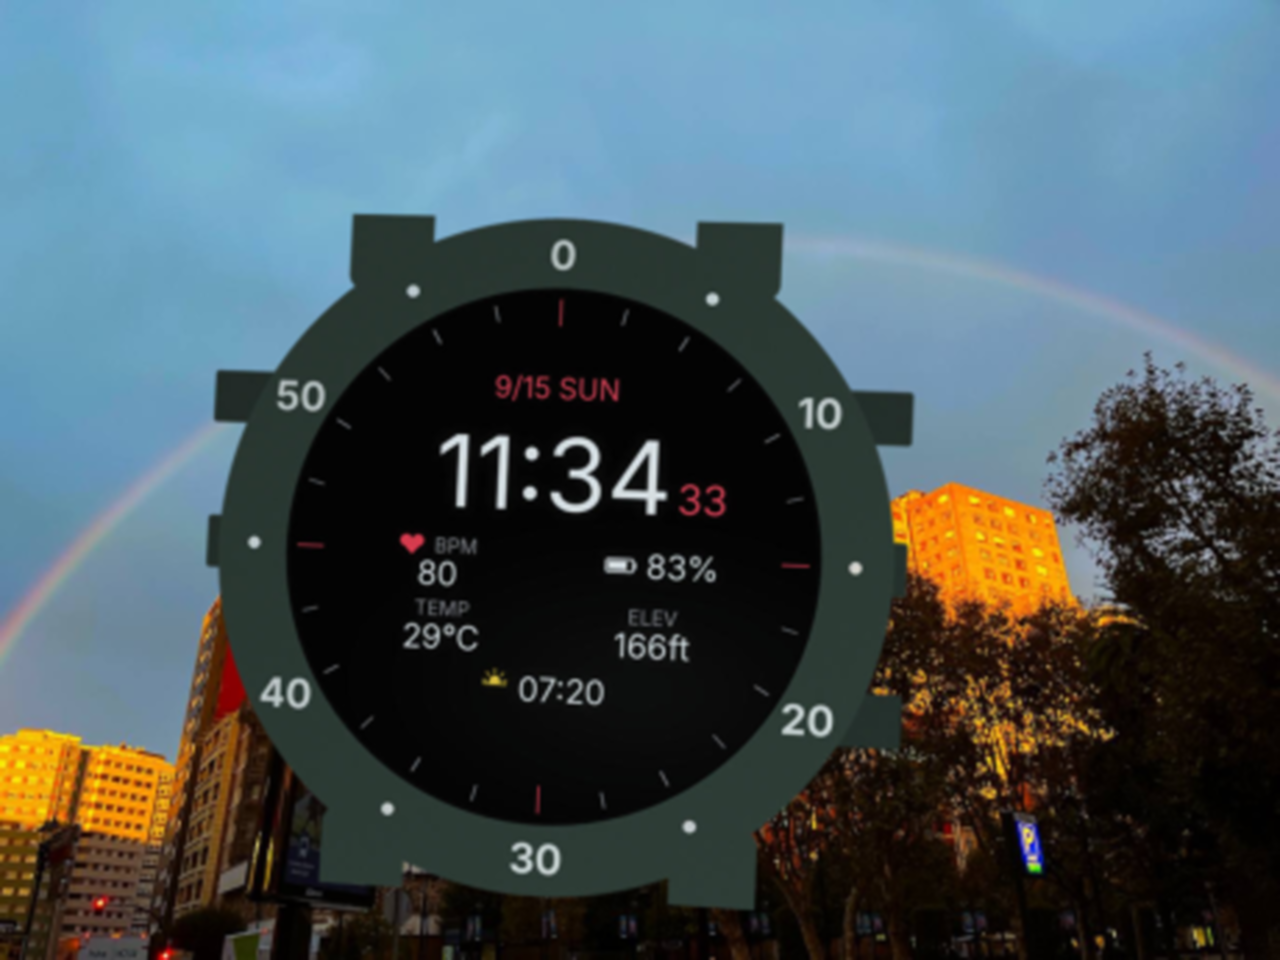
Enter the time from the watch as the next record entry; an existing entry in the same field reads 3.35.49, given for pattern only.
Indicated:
11.34.33
